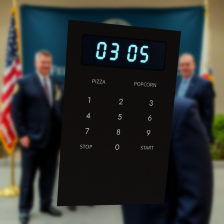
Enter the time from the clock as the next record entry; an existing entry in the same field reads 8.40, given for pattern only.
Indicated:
3.05
